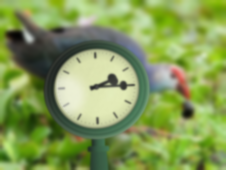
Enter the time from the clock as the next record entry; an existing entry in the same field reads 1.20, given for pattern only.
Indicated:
2.15
